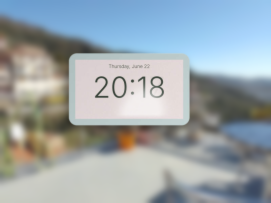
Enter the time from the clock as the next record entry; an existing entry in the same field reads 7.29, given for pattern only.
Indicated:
20.18
